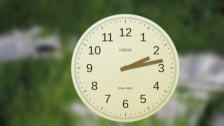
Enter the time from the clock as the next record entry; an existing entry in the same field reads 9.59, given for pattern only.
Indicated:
2.13
